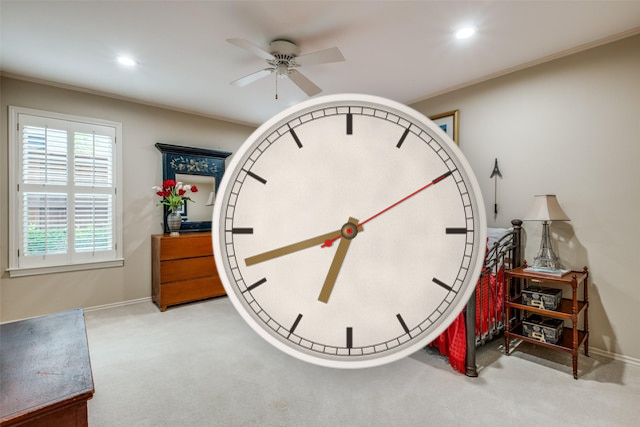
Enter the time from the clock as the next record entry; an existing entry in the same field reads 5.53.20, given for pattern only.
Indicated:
6.42.10
